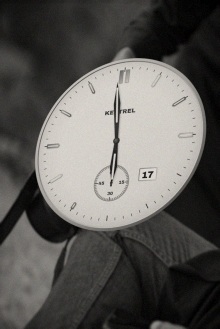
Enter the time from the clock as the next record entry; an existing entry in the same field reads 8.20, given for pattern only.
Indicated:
5.59
